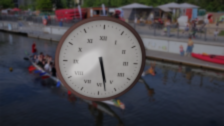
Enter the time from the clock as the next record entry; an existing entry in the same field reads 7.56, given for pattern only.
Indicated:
5.28
